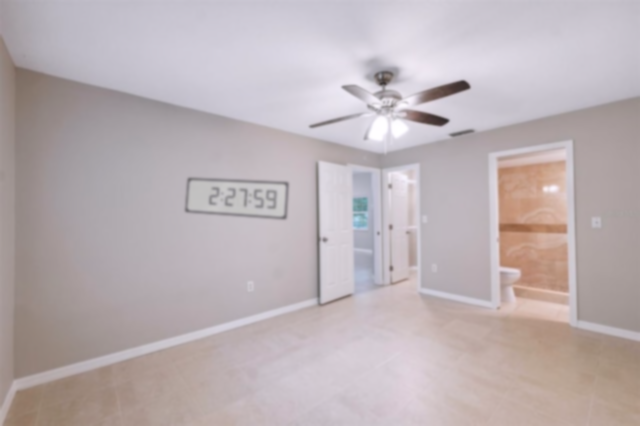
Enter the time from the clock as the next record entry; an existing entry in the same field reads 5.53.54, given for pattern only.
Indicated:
2.27.59
